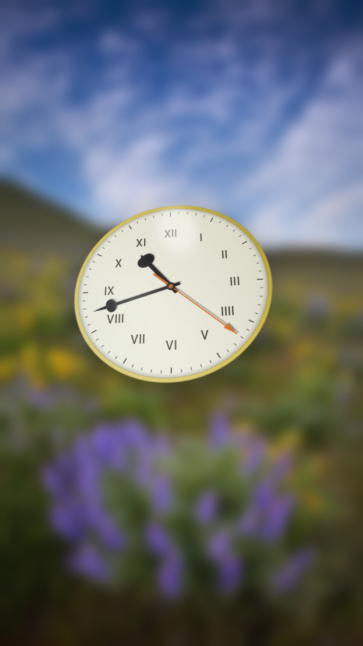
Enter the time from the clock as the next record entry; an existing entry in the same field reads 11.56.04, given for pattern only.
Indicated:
10.42.22
